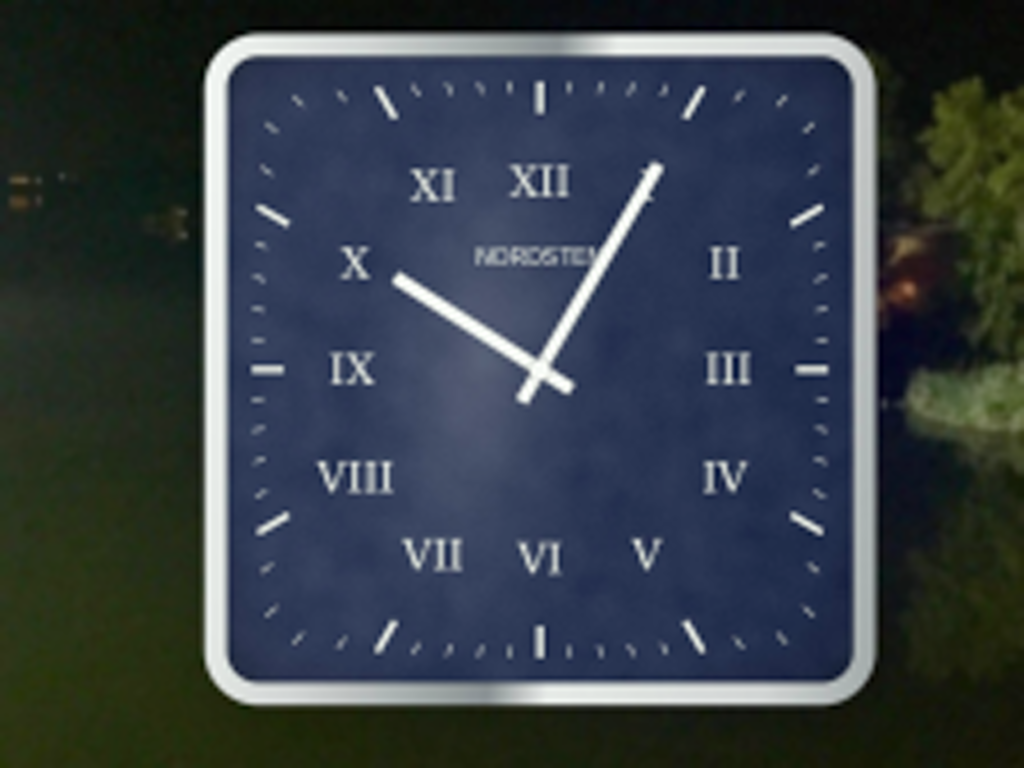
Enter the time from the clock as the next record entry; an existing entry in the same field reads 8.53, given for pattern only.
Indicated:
10.05
